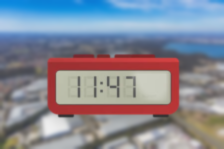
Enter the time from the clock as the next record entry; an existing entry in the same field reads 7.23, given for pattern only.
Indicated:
11.47
